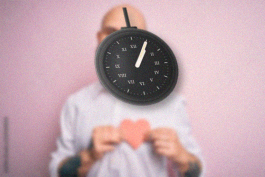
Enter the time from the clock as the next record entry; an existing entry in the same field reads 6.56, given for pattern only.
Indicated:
1.05
